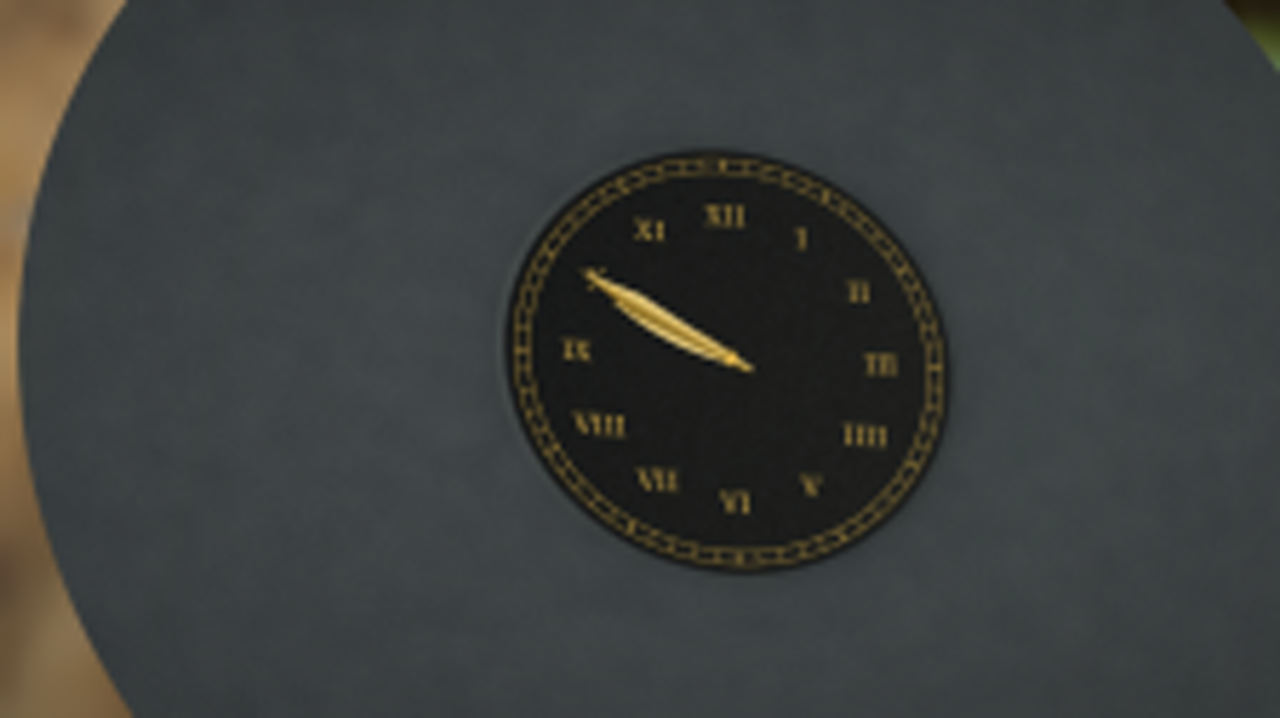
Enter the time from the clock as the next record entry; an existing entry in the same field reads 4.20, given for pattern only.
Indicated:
9.50
